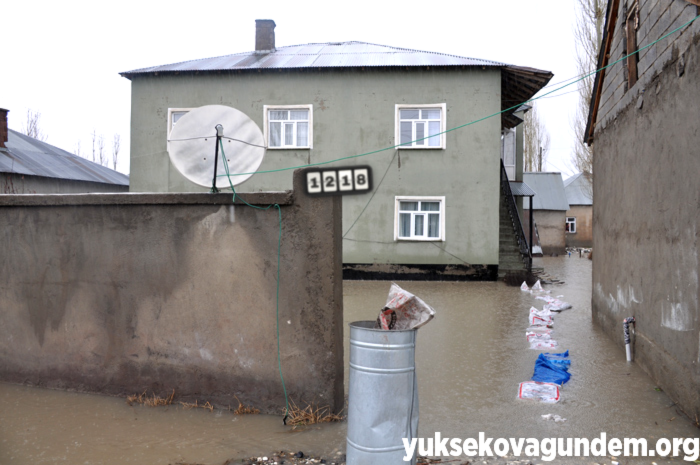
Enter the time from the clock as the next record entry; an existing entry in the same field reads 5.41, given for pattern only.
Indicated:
12.18
